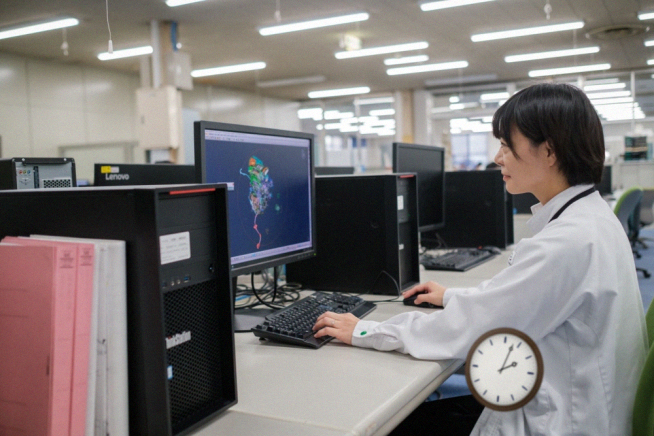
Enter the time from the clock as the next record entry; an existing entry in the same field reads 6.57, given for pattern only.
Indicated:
2.03
